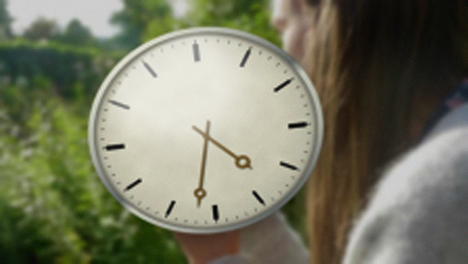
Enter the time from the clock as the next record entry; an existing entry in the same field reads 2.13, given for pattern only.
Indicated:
4.32
